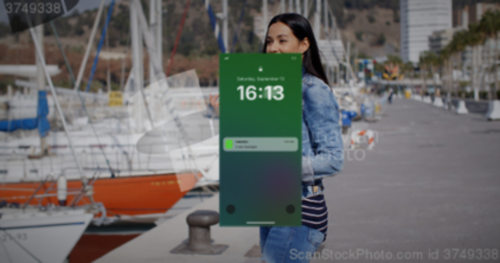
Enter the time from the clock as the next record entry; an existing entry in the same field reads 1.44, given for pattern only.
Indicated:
16.13
